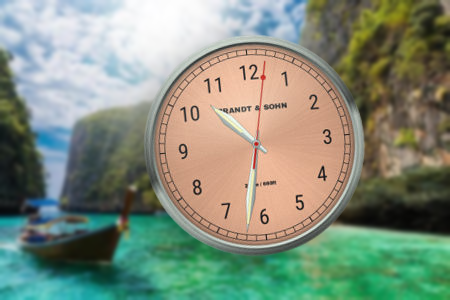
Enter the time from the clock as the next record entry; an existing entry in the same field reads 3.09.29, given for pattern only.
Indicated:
10.32.02
